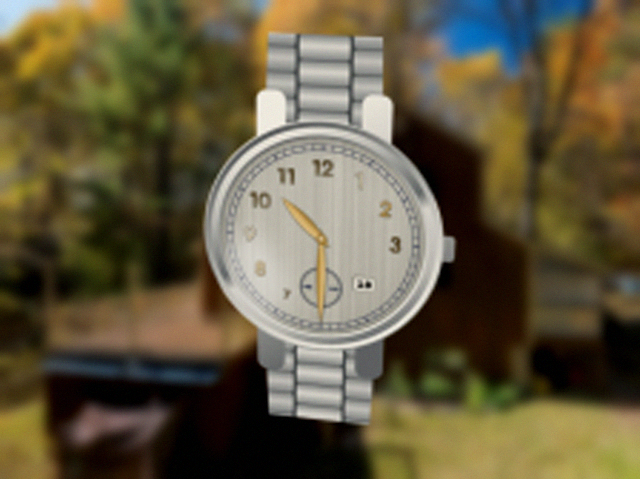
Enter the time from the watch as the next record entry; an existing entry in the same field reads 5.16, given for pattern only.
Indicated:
10.30
